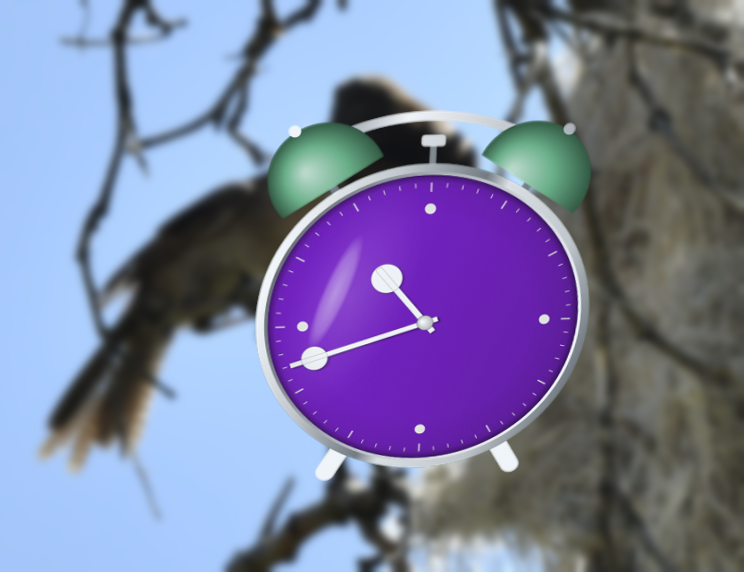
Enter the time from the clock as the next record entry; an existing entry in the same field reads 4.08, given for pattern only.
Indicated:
10.42
